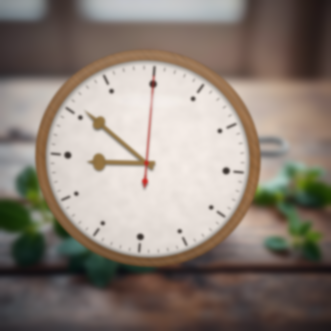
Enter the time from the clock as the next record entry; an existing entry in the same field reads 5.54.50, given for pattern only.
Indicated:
8.51.00
